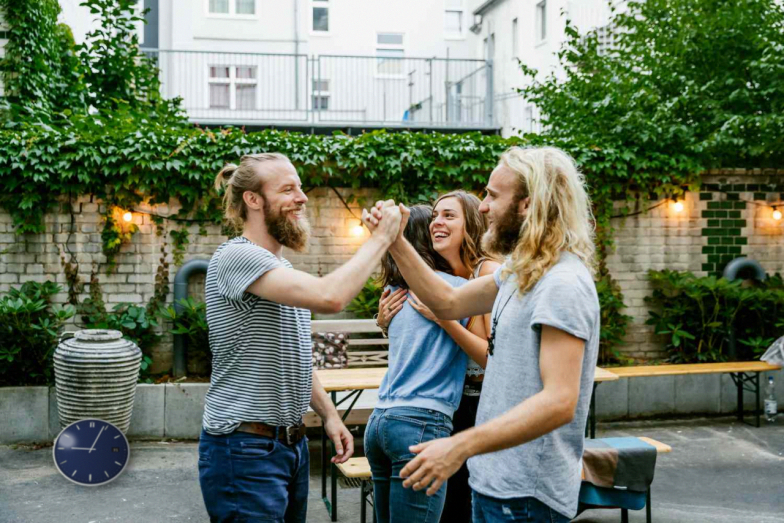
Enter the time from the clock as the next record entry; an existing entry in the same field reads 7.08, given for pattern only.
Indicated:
9.04
